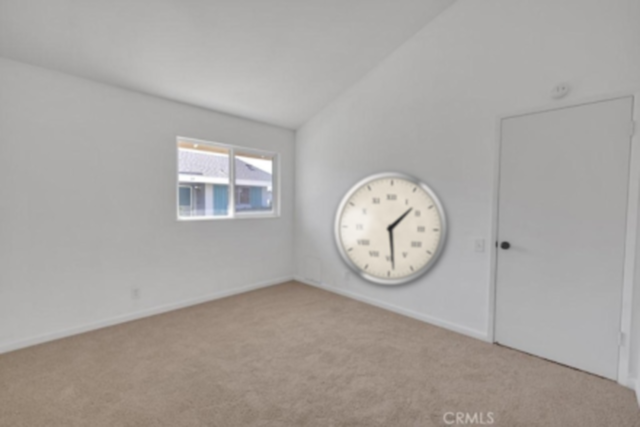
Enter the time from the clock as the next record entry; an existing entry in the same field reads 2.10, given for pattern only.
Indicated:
1.29
